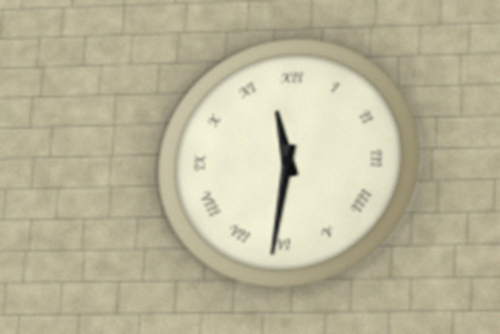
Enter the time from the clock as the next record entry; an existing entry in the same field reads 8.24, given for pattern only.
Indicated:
11.31
